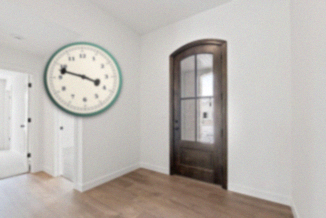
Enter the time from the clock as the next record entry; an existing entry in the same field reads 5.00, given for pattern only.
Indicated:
3.48
